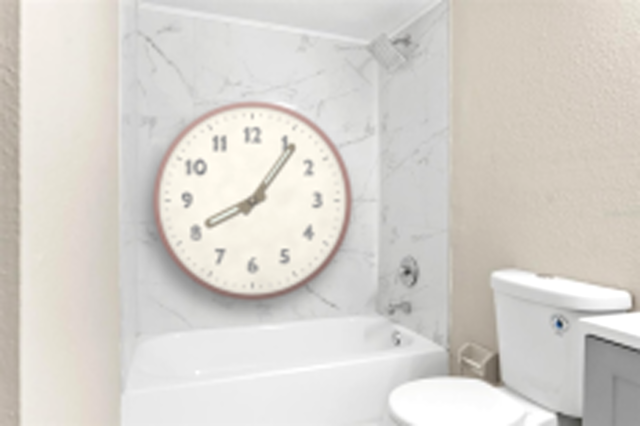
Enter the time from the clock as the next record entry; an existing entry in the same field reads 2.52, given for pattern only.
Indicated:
8.06
